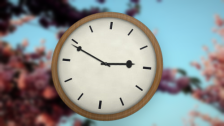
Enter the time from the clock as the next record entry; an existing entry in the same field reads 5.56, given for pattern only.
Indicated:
2.49
